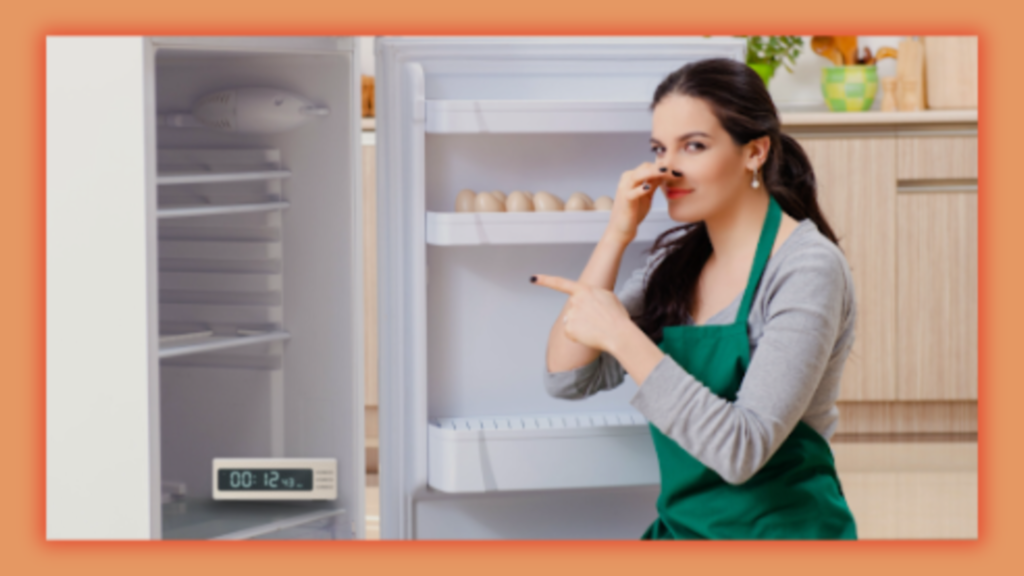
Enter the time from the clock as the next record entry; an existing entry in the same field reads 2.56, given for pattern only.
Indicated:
0.12
